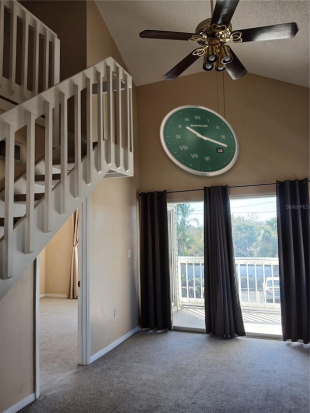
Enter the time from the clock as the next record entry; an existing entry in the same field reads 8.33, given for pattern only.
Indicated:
10.19
